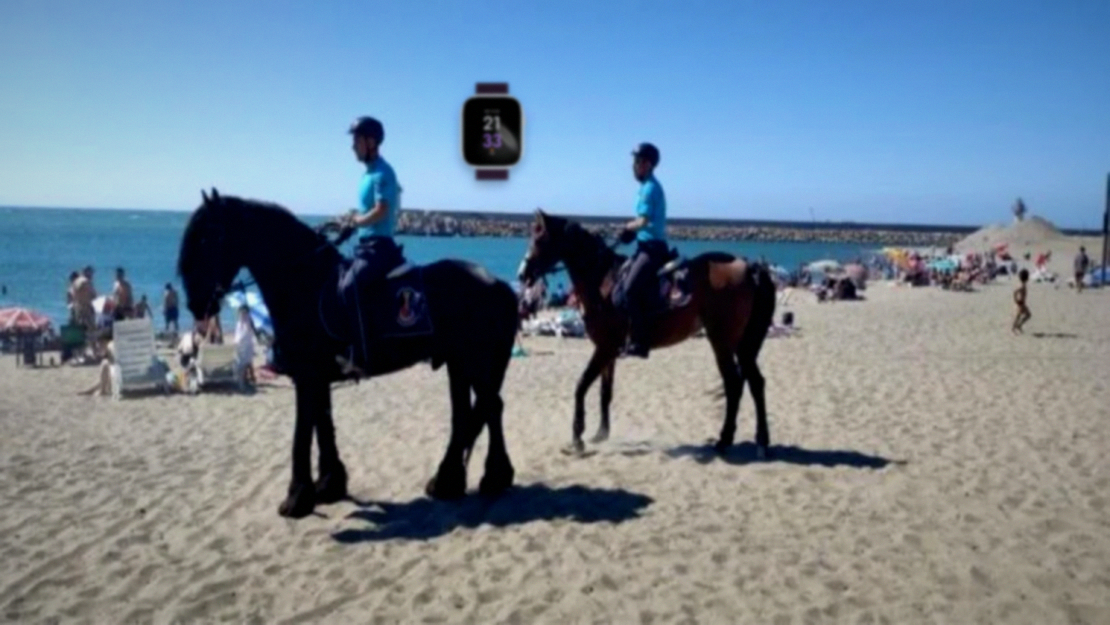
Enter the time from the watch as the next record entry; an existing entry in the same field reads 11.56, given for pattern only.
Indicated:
21.33
